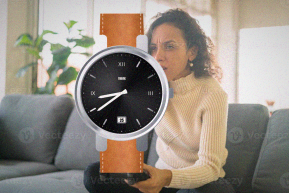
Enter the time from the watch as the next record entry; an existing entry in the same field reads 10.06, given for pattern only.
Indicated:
8.39
